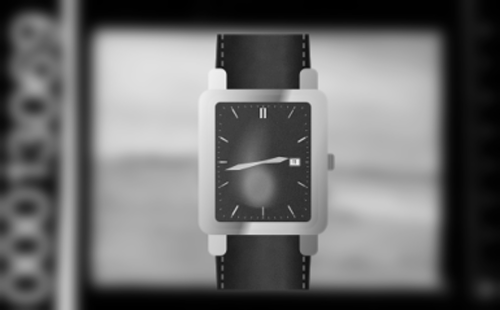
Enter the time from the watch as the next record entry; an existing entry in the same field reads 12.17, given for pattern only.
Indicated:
2.43
